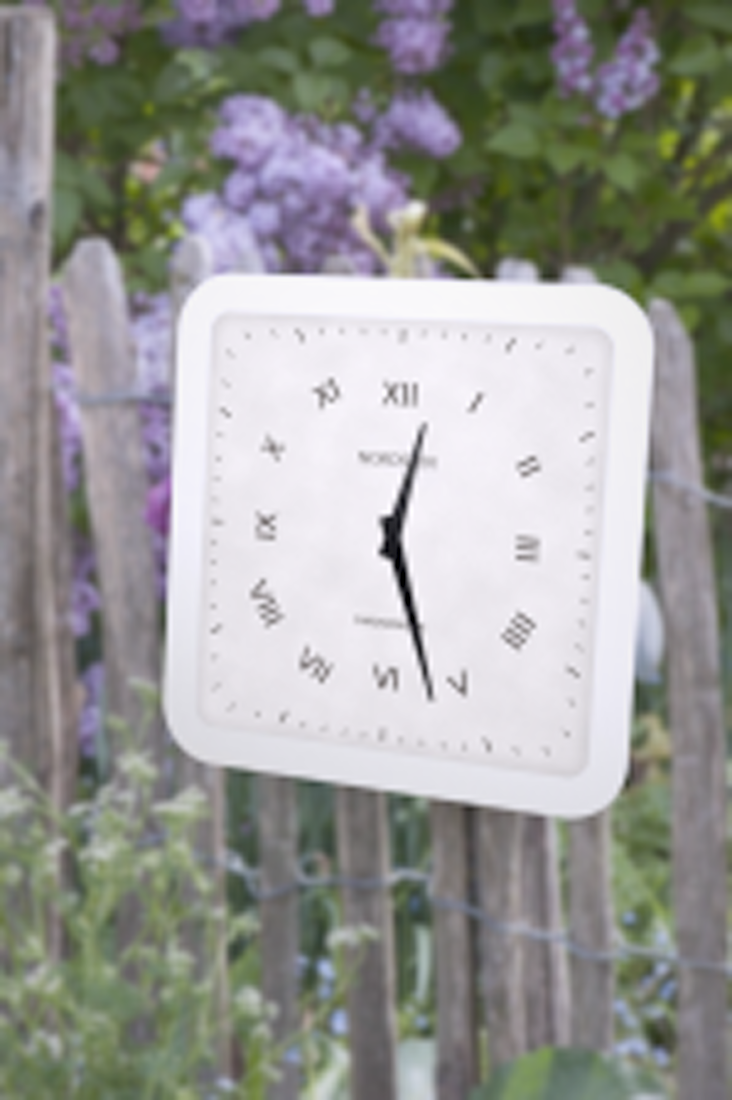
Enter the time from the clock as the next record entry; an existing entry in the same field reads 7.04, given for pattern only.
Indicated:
12.27
